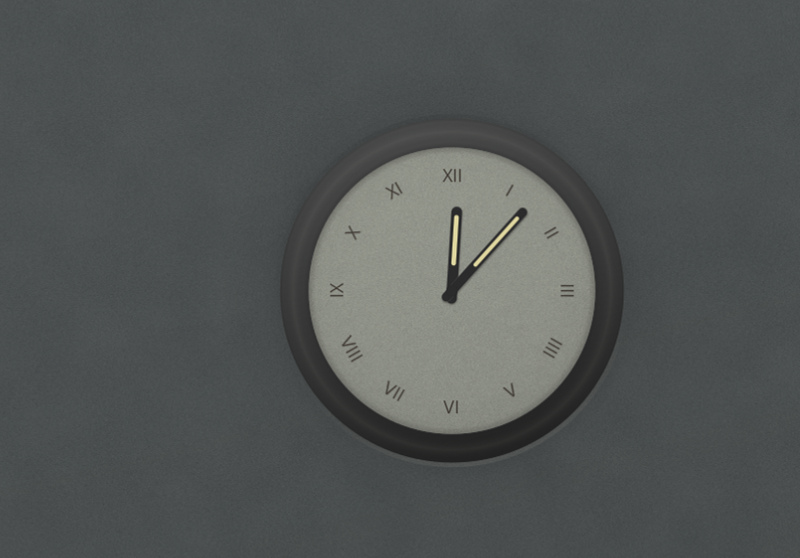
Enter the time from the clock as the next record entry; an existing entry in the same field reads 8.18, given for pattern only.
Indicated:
12.07
